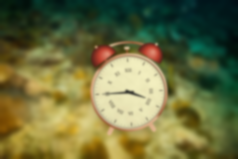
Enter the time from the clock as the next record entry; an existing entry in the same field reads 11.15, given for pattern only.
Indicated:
3.45
